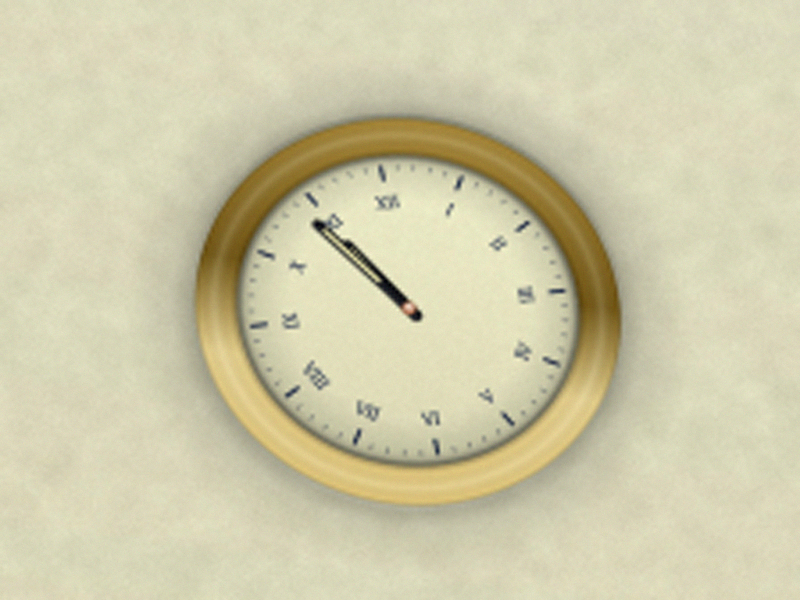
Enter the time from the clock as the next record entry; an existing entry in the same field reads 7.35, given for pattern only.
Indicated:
10.54
